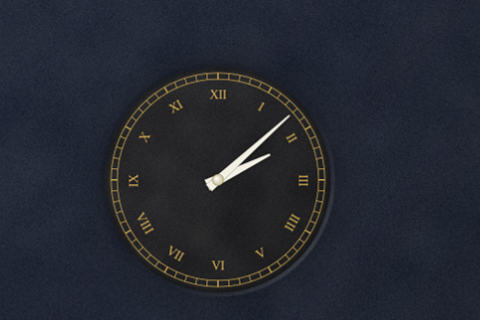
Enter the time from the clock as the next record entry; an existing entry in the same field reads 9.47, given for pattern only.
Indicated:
2.08
